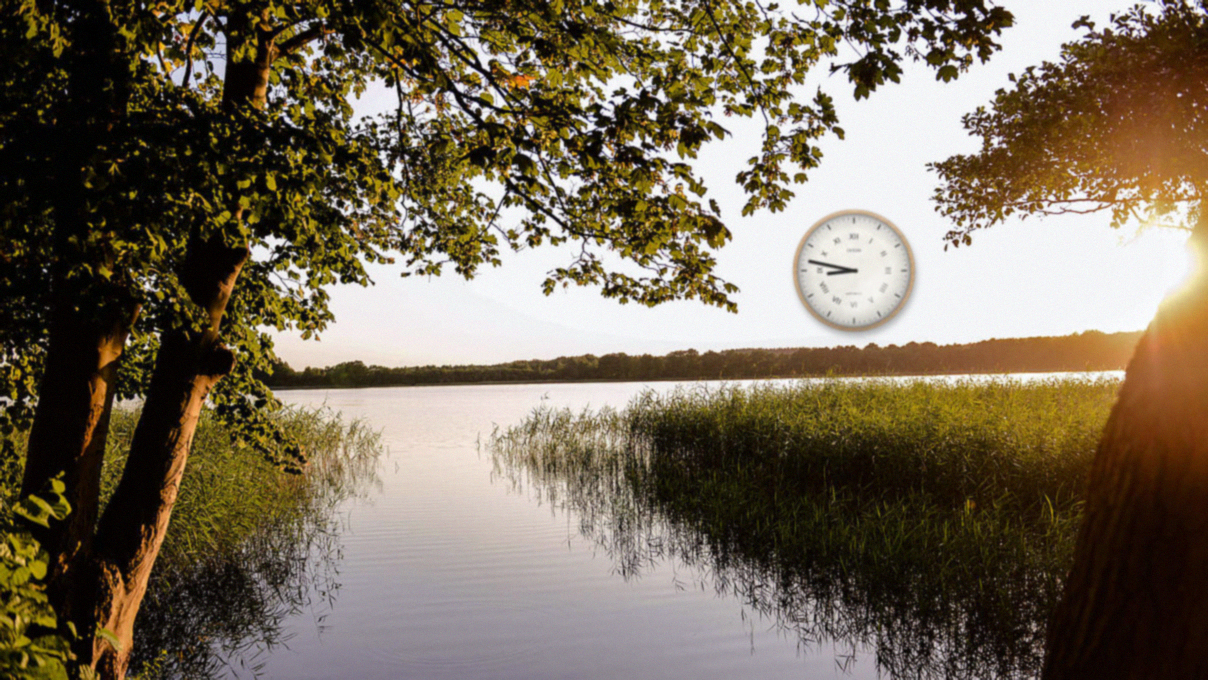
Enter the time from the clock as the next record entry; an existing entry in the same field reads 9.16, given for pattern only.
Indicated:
8.47
